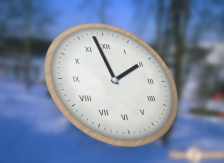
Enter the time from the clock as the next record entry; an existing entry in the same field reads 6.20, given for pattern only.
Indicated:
1.58
